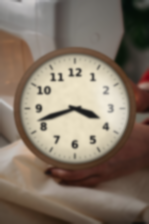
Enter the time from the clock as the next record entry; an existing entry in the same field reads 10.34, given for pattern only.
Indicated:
3.42
